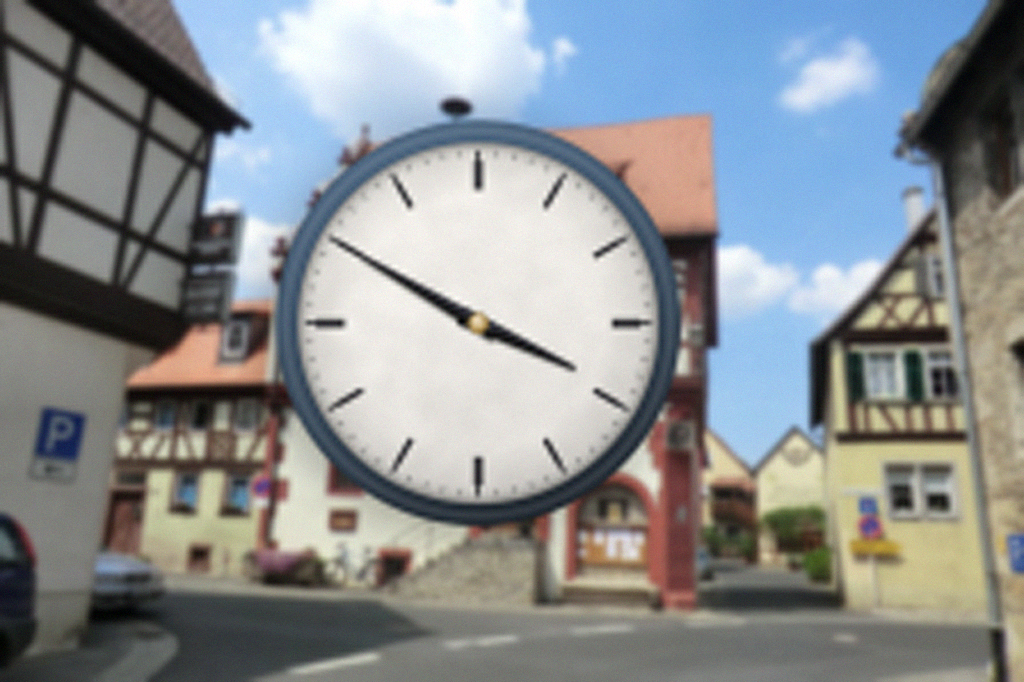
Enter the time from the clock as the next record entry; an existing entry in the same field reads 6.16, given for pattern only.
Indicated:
3.50
